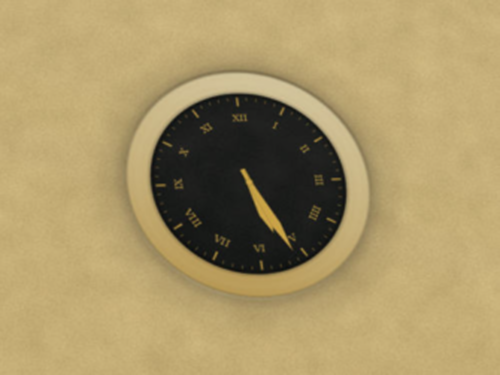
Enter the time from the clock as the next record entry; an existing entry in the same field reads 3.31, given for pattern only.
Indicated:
5.26
